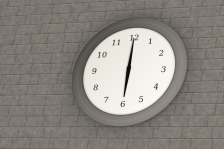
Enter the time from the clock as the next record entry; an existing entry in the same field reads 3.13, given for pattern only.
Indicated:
6.00
